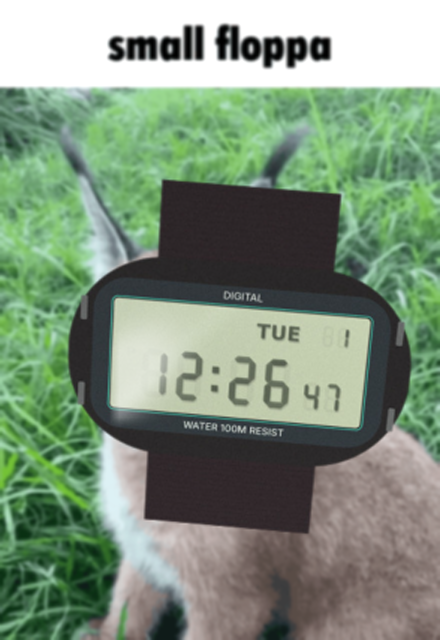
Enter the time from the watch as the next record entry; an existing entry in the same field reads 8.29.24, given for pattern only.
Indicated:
12.26.47
